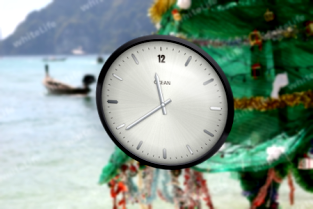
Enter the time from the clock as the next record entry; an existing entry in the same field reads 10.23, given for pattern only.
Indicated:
11.39
